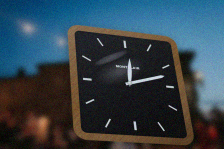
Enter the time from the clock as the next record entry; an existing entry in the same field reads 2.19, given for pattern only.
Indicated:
12.12
